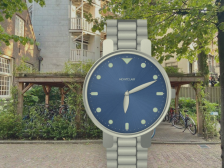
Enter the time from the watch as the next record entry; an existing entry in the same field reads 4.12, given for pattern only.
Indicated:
6.11
